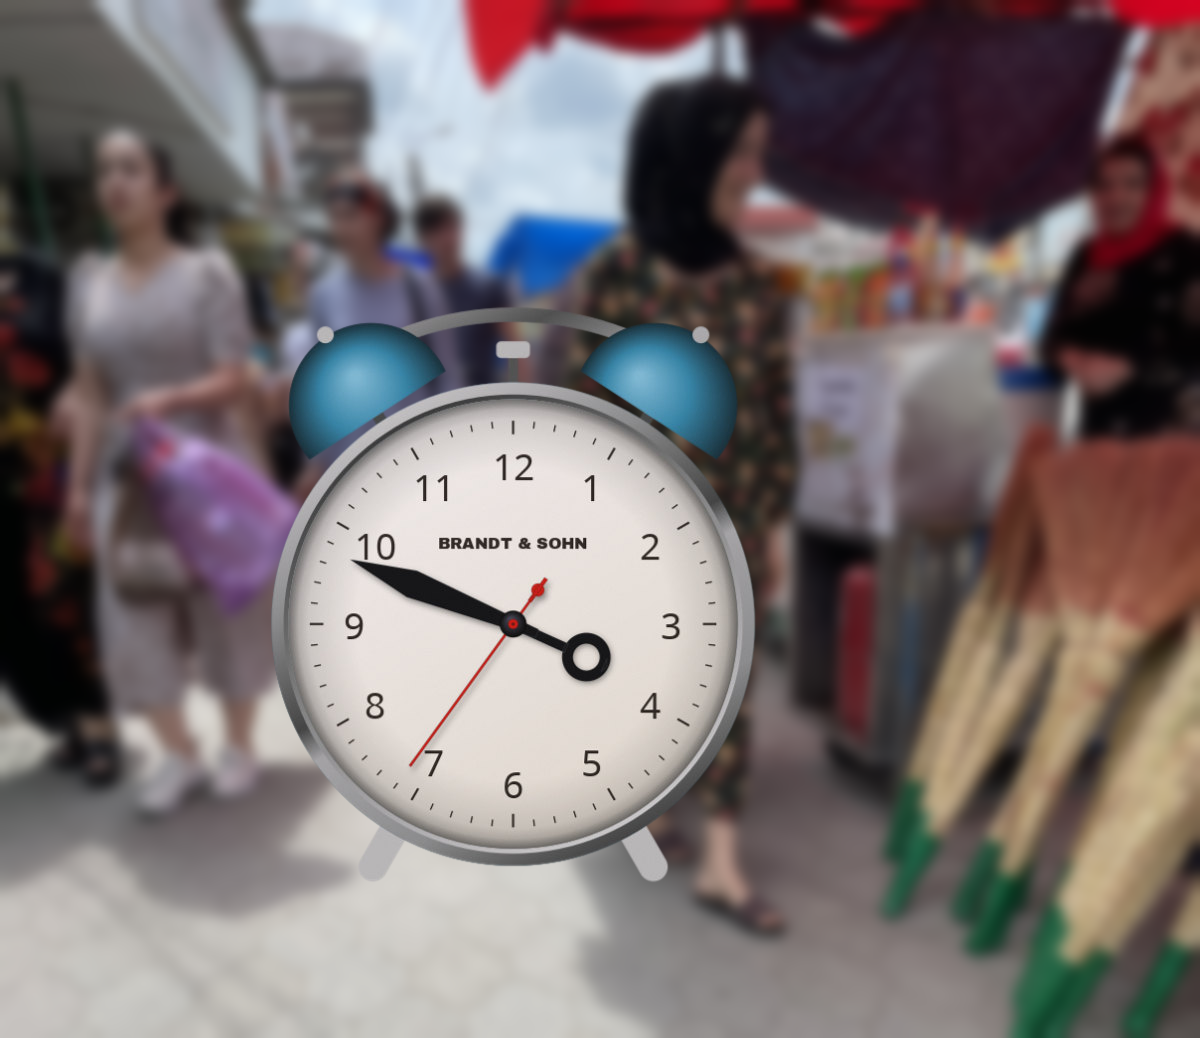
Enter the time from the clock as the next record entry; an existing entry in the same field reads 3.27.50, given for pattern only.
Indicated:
3.48.36
